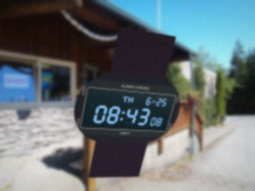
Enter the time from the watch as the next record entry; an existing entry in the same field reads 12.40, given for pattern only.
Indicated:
8.43
